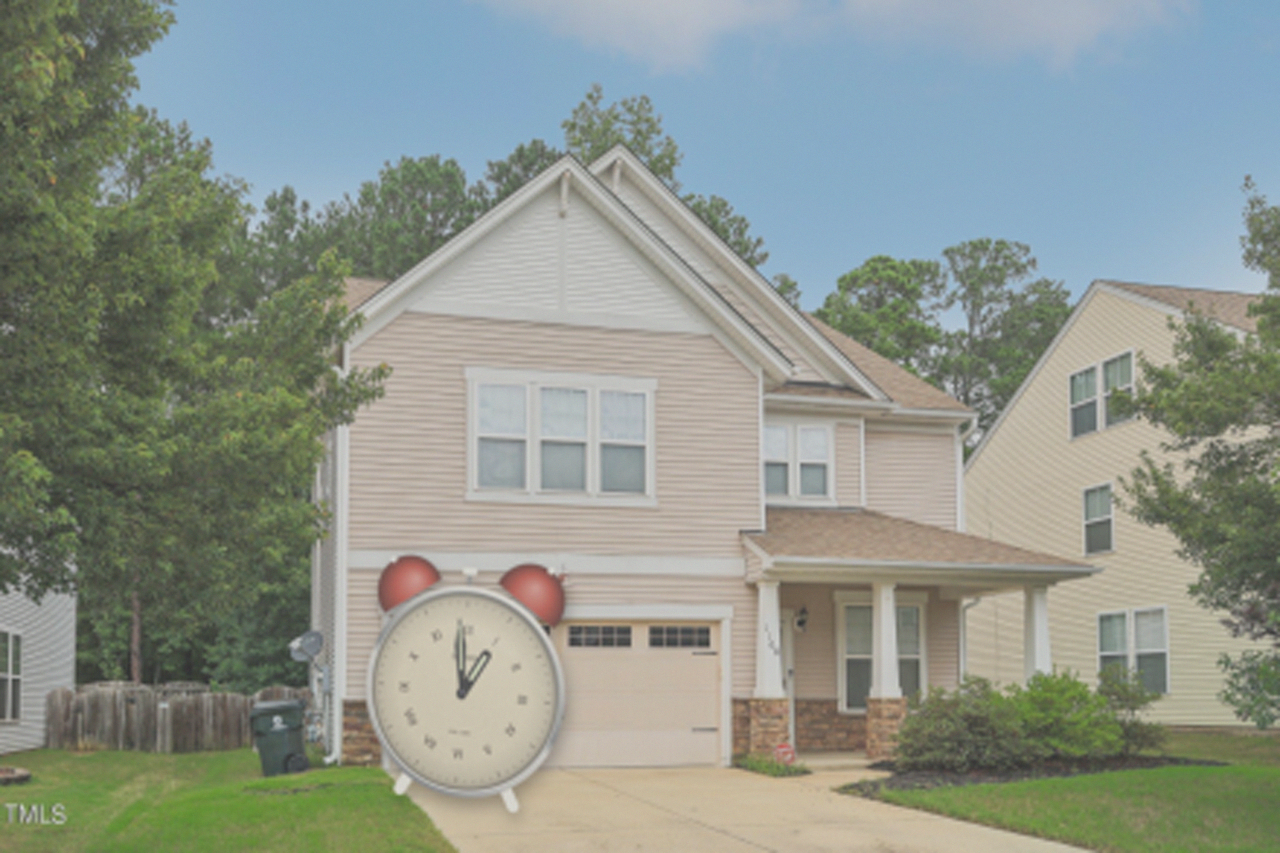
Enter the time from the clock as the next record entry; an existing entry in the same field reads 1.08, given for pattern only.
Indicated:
12.59
